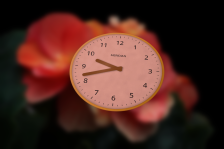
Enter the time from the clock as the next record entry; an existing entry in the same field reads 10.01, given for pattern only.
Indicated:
9.42
